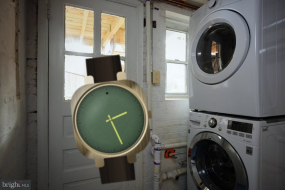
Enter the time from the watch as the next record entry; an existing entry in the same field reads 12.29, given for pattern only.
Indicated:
2.27
